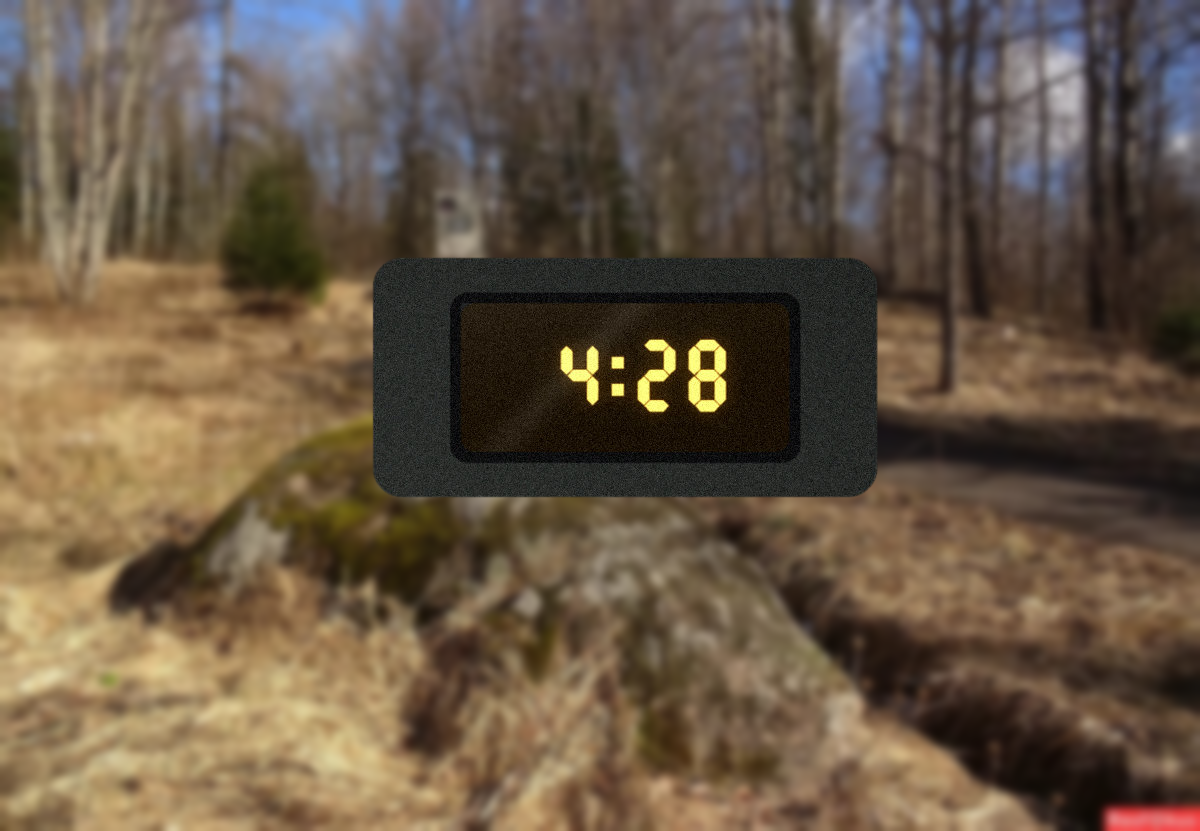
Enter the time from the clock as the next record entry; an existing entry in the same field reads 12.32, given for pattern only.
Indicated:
4.28
